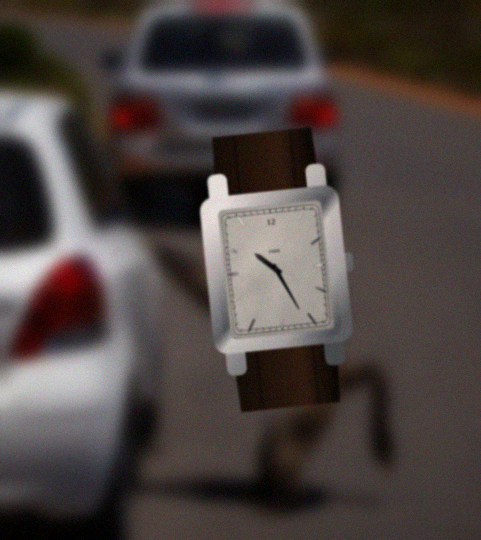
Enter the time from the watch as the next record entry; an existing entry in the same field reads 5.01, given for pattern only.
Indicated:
10.26
